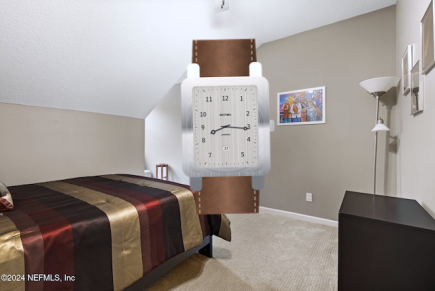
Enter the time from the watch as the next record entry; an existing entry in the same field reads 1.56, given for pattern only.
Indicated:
8.16
